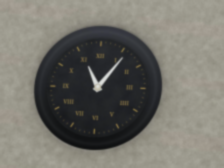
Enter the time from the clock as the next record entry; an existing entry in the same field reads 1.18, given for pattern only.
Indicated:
11.06
